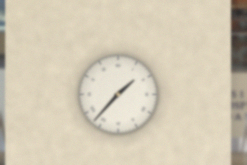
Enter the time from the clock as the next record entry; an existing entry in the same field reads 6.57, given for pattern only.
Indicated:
1.37
